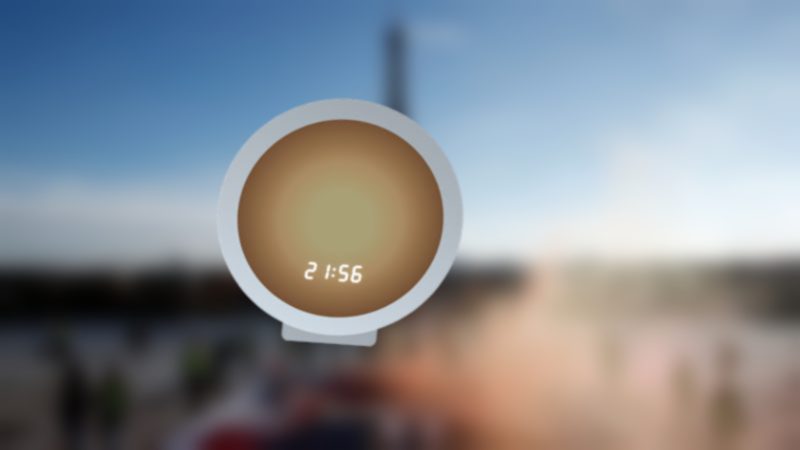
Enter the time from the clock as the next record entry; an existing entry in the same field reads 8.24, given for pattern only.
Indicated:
21.56
